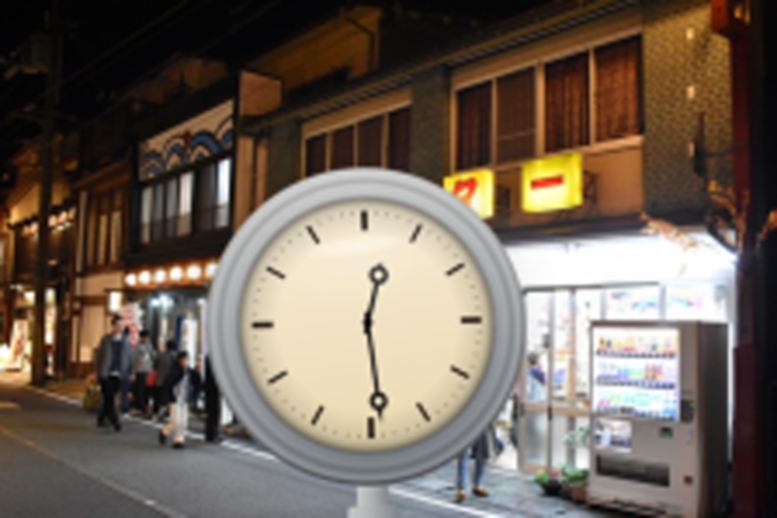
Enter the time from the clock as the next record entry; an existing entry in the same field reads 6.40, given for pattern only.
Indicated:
12.29
